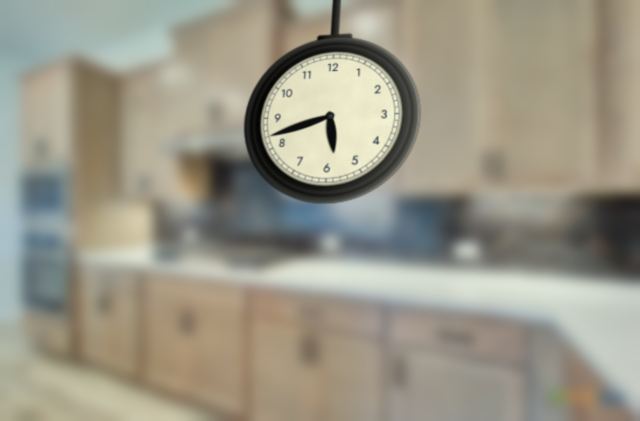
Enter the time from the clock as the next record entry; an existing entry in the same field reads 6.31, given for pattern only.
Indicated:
5.42
